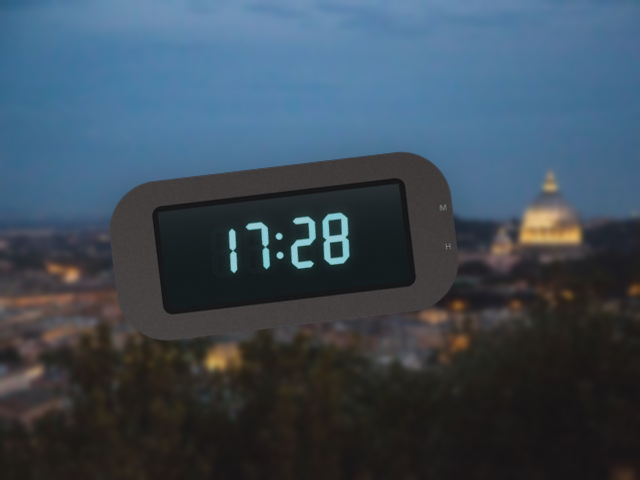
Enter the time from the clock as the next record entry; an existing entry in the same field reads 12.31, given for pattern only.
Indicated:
17.28
